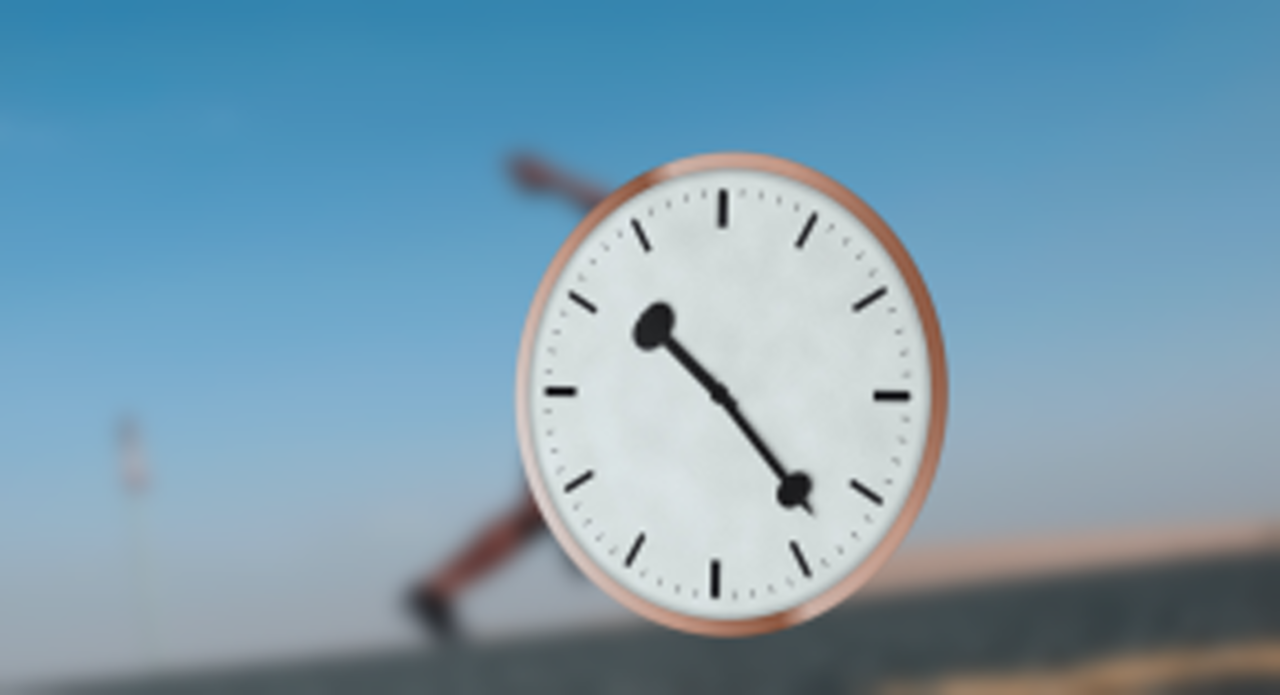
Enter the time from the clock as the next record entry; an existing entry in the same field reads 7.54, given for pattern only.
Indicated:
10.23
